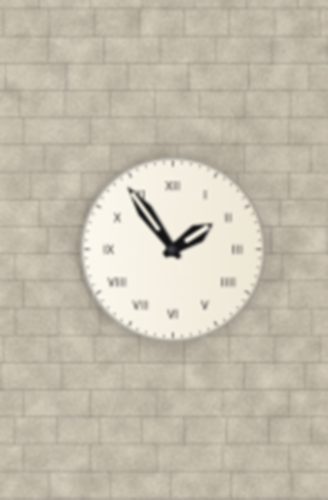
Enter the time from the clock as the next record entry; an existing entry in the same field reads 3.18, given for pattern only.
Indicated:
1.54
